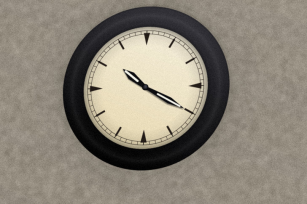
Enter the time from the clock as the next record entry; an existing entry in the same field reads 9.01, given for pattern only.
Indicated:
10.20
